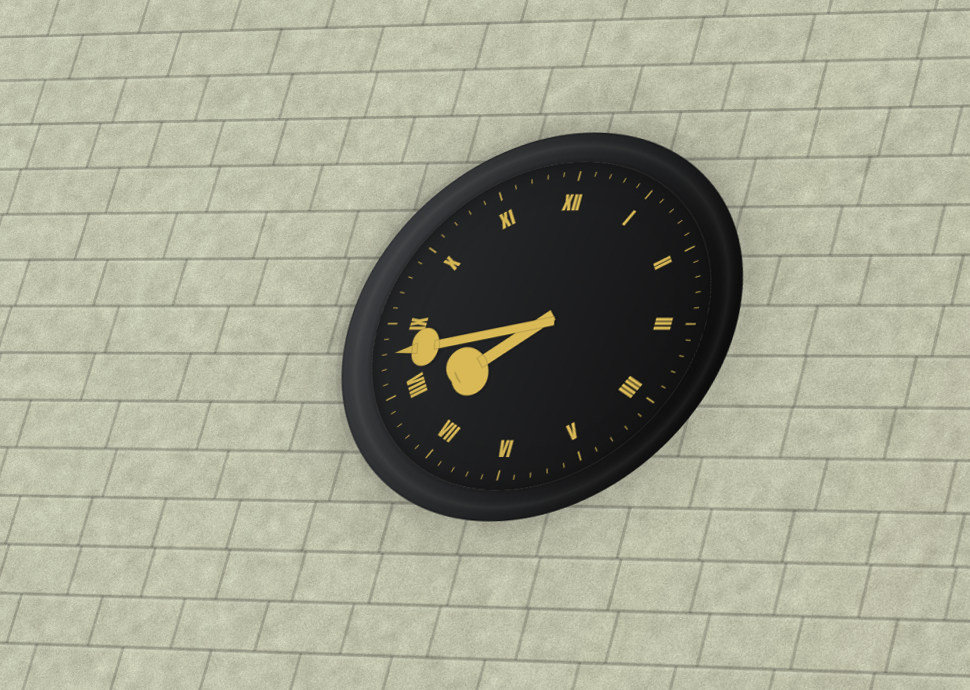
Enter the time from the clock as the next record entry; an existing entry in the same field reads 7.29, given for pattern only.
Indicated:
7.43
